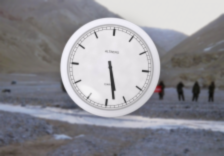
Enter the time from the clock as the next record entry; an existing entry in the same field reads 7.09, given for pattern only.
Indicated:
5.28
